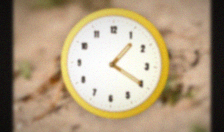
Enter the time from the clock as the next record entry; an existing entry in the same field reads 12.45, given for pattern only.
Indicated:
1.20
